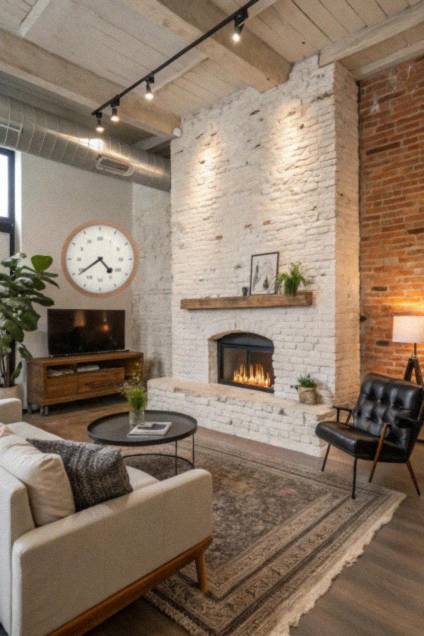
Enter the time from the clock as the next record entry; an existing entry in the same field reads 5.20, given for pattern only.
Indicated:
4.39
